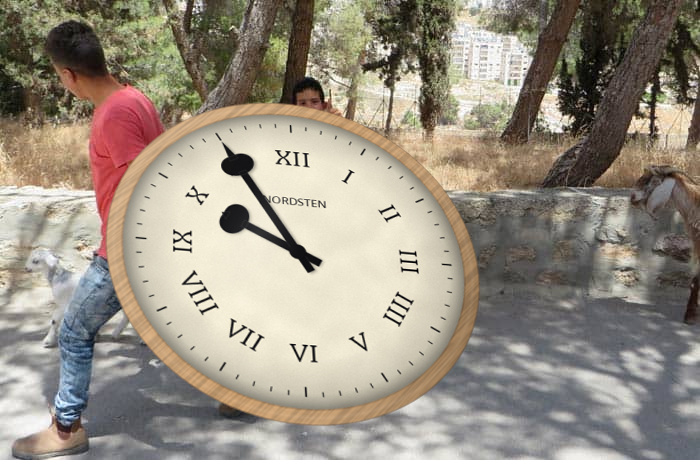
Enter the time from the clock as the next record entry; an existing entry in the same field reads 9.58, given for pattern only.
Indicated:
9.55
